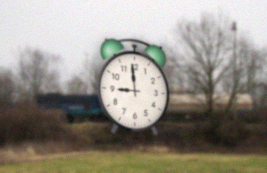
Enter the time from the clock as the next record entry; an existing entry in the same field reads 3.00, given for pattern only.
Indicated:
8.59
